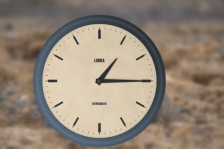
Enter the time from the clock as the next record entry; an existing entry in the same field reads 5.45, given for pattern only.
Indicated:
1.15
